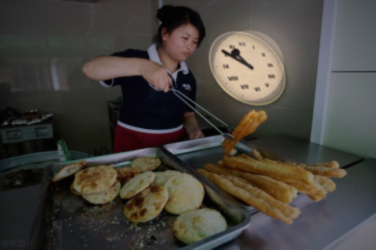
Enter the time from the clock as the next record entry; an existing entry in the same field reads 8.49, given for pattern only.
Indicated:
10.51
